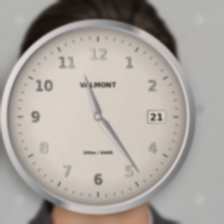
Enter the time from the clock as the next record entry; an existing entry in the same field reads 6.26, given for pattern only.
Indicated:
11.24
